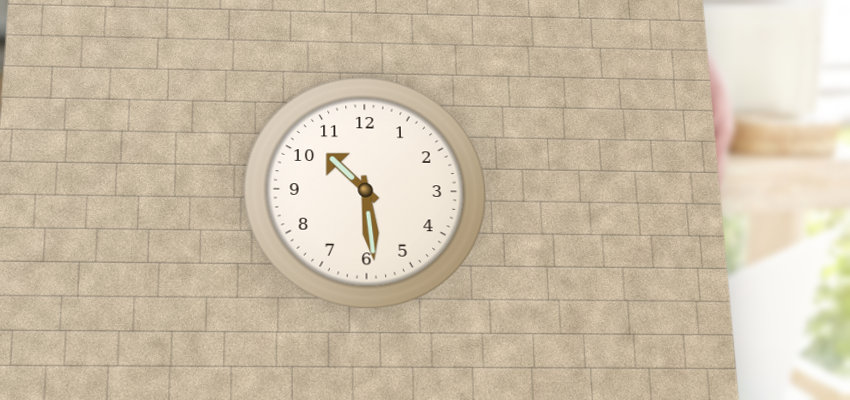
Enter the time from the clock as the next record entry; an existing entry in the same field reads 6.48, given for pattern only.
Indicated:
10.29
